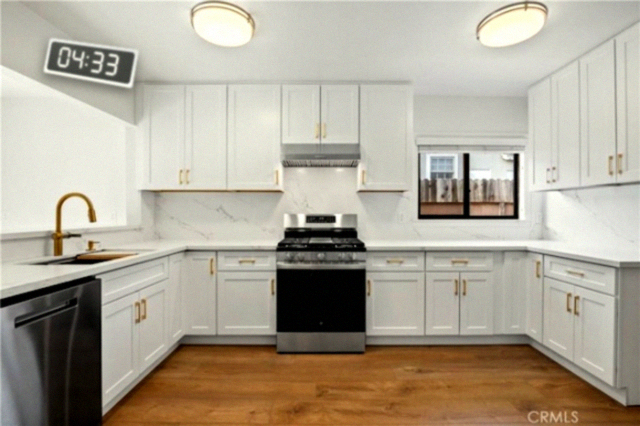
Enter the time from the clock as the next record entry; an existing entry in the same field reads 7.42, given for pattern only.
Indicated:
4.33
